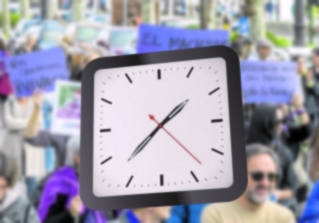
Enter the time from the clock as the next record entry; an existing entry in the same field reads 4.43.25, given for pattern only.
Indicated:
1.37.23
